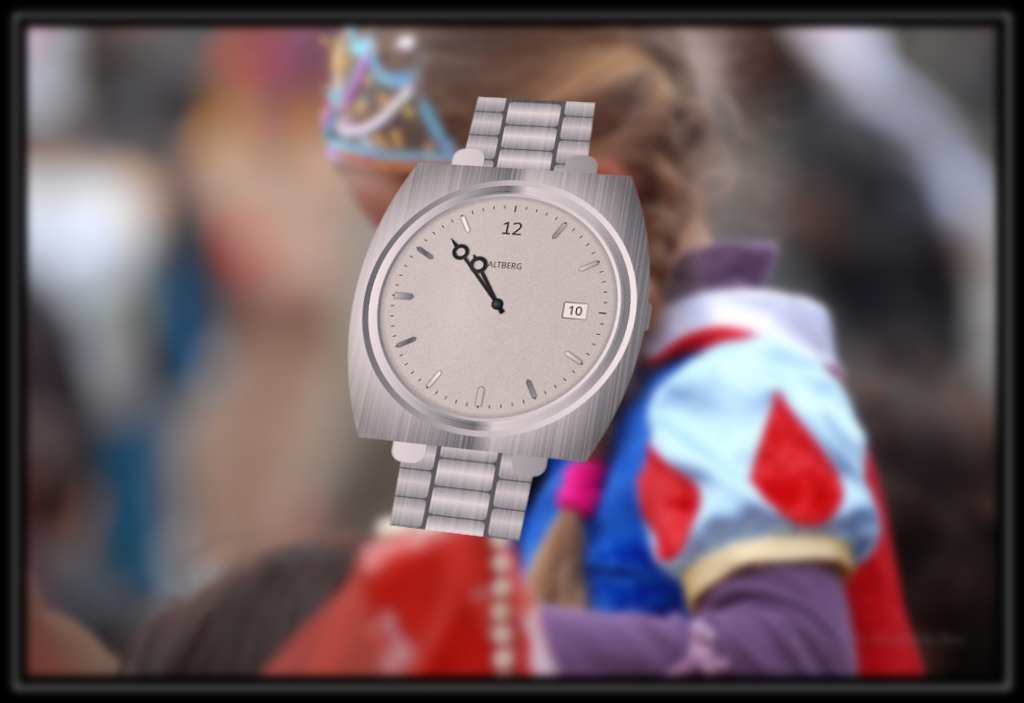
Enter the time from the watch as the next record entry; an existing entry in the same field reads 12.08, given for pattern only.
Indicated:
10.53
